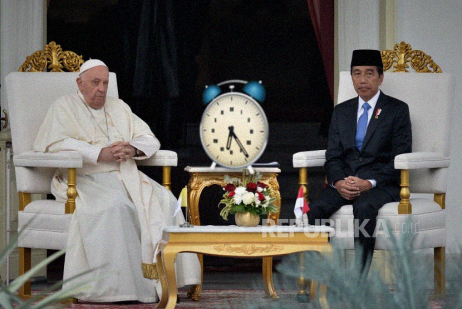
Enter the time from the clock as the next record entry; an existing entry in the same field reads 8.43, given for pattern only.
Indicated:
6.24
